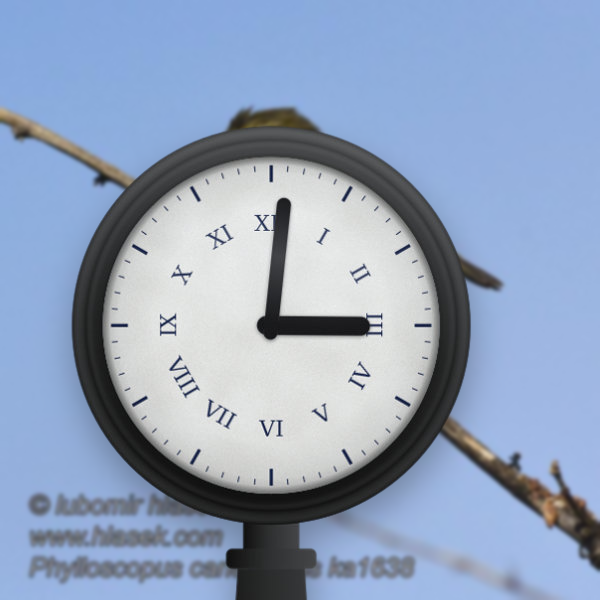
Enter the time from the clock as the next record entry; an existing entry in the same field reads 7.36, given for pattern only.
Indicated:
3.01
